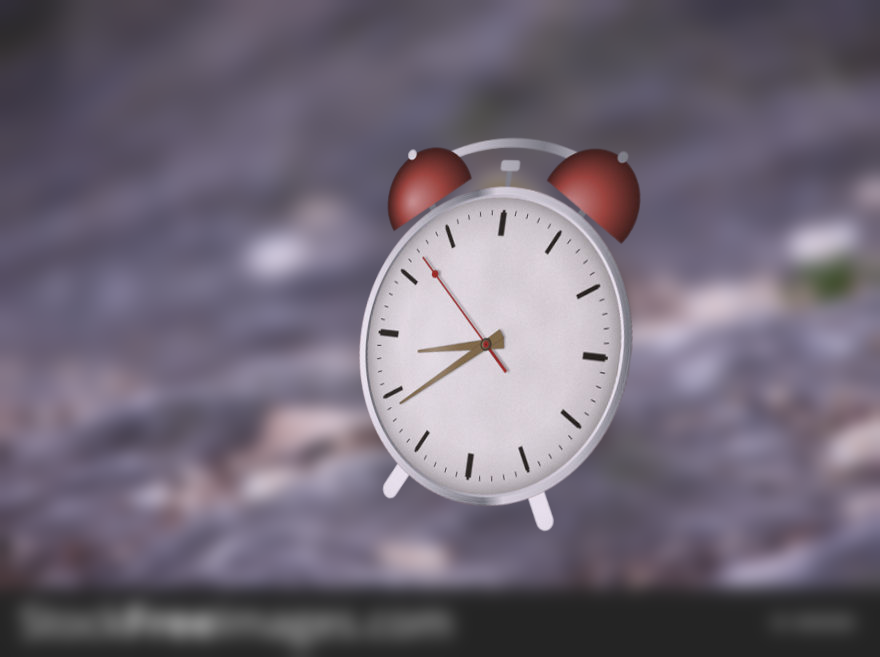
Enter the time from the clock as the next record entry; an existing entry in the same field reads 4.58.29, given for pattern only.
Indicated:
8.38.52
